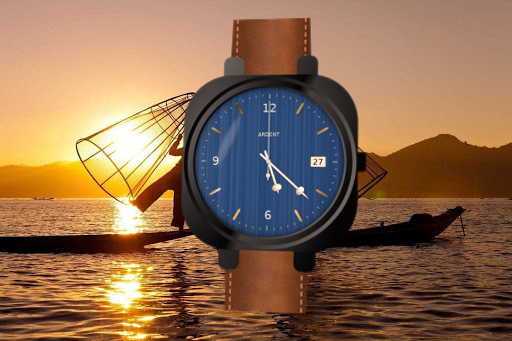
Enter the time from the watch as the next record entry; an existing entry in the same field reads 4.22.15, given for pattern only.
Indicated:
5.22.00
